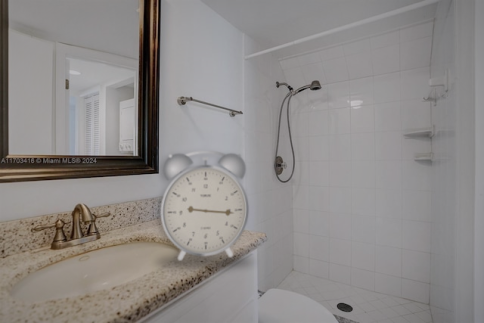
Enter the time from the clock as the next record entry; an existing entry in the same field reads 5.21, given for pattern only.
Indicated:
9.16
